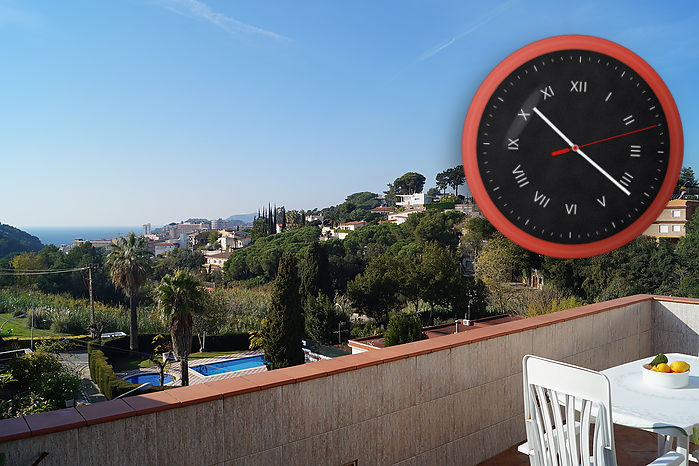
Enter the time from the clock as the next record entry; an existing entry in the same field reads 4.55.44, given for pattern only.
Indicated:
10.21.12
